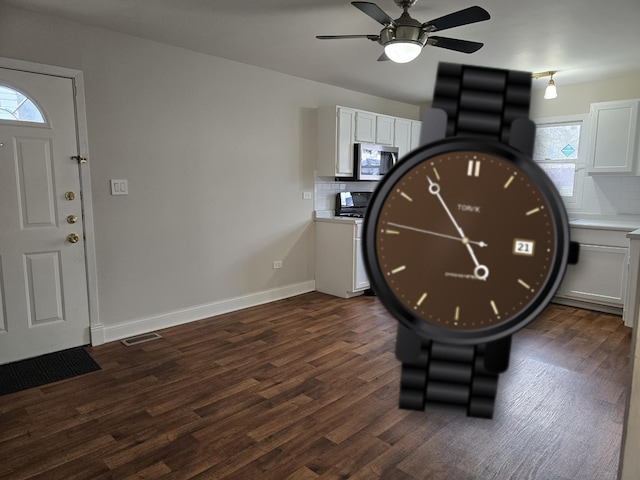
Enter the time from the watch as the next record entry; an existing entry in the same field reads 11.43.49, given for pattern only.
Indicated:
4.53.46
